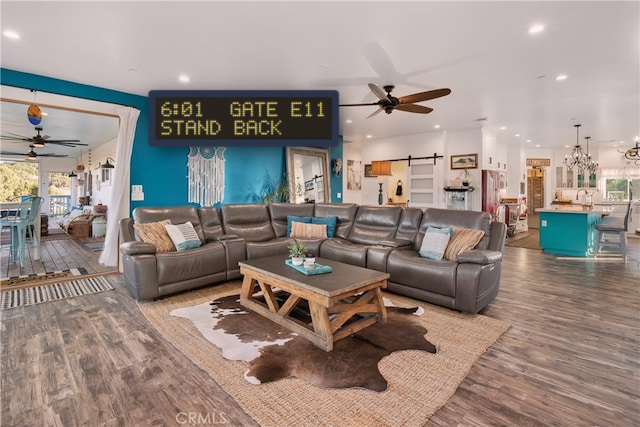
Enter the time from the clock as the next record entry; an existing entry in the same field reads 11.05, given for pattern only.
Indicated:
6.01
